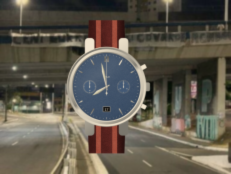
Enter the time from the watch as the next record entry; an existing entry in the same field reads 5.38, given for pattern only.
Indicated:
7.58
